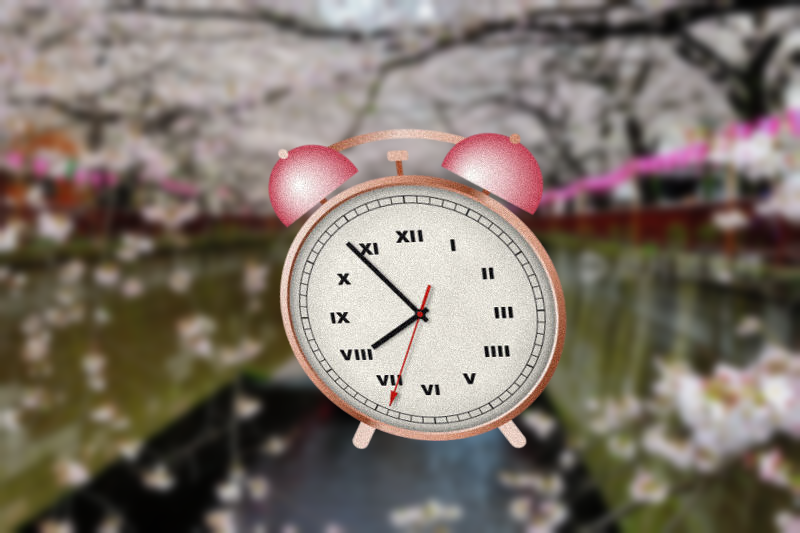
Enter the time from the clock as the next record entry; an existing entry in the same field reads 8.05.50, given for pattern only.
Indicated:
7.53.34
